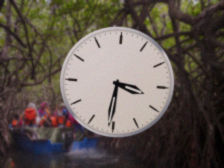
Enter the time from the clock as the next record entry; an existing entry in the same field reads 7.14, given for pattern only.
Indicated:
3.31
